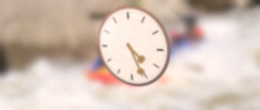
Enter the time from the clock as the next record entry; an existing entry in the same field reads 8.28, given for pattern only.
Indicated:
4.26
